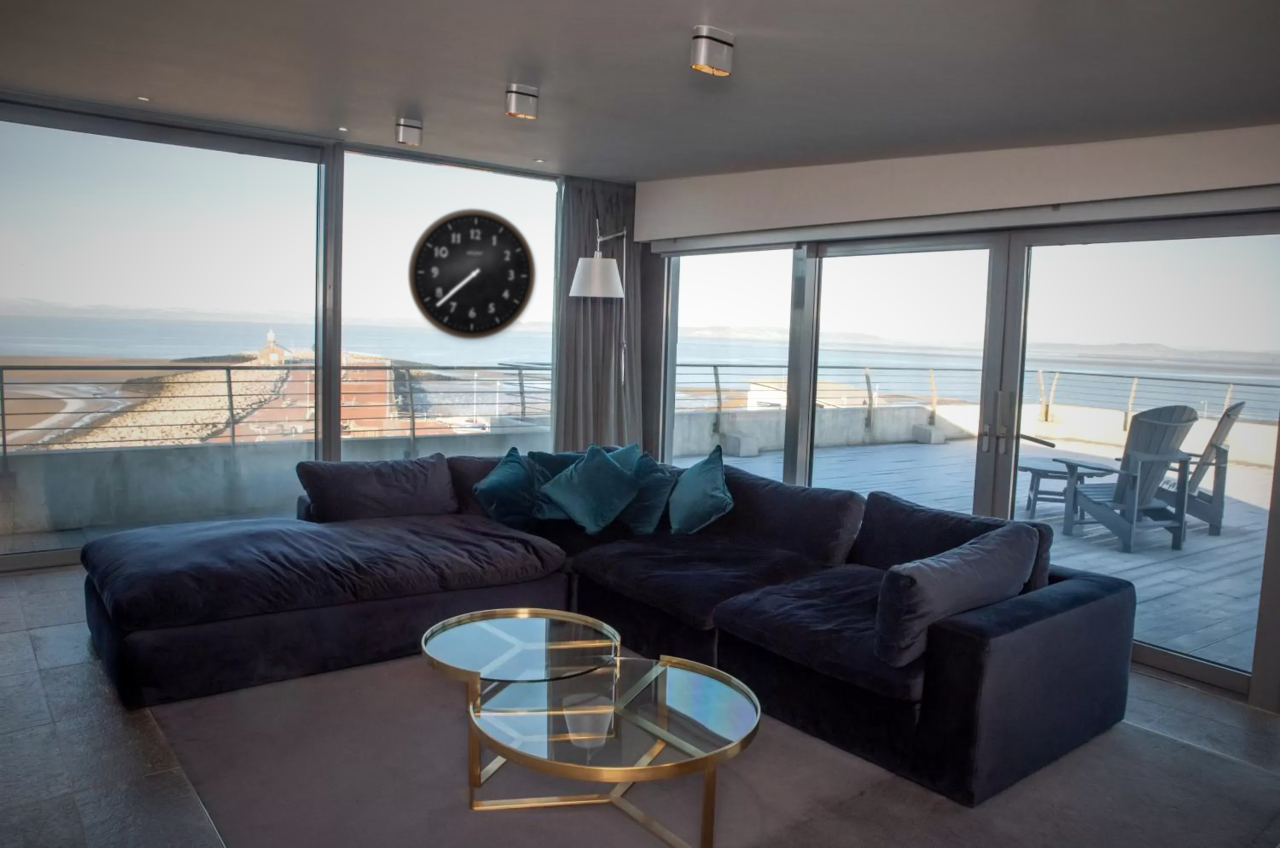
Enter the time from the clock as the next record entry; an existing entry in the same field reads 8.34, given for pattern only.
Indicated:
7.38
